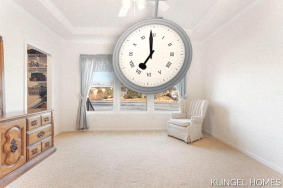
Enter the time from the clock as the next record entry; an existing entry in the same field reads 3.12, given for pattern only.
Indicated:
6.59
